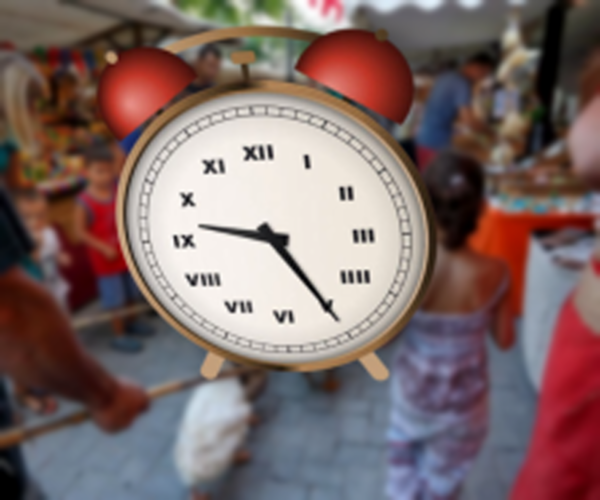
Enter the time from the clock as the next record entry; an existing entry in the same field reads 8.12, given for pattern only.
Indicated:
9.25
